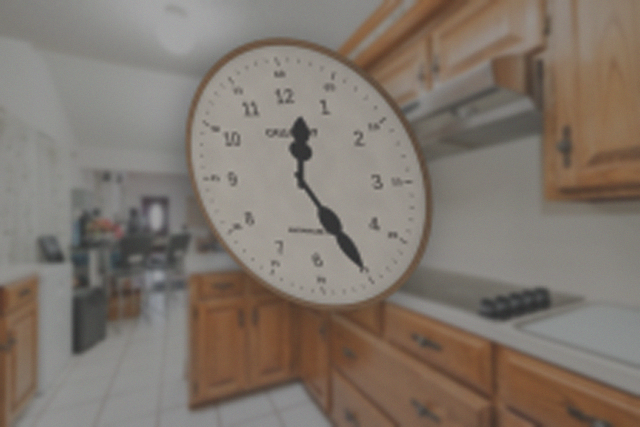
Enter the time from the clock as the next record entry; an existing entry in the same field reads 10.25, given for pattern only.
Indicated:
12.25
